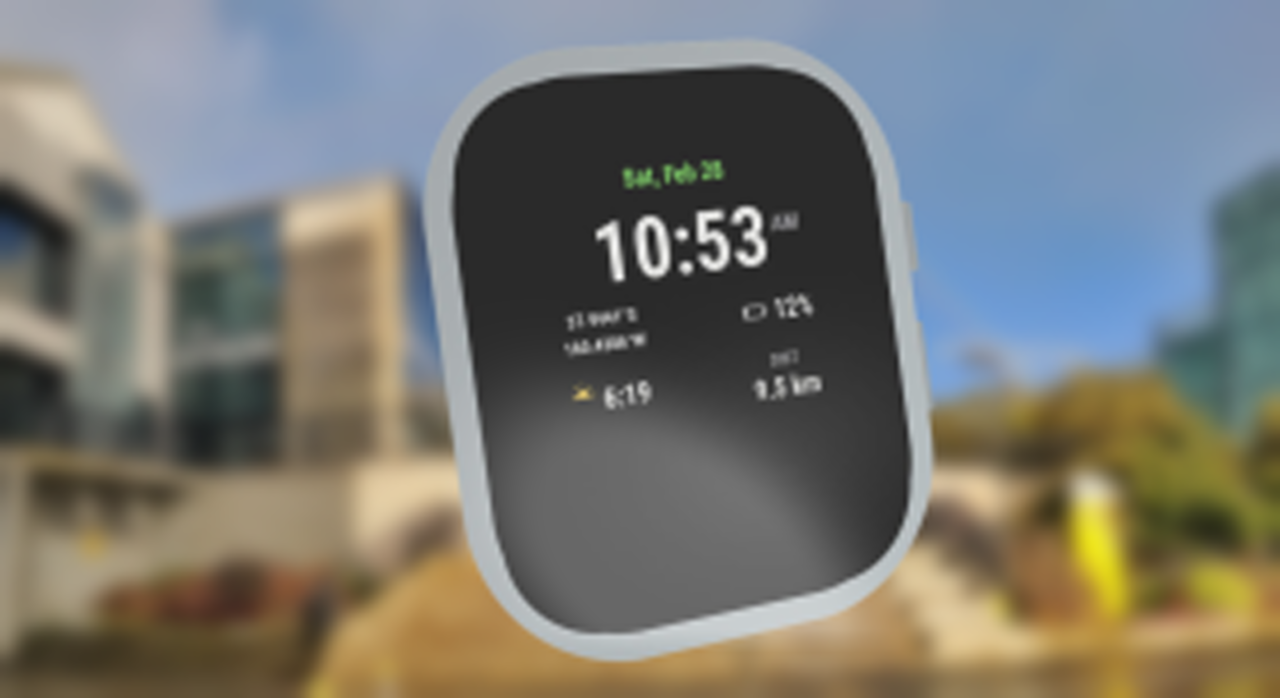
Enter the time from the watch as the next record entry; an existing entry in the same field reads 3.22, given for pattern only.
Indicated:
10.53
